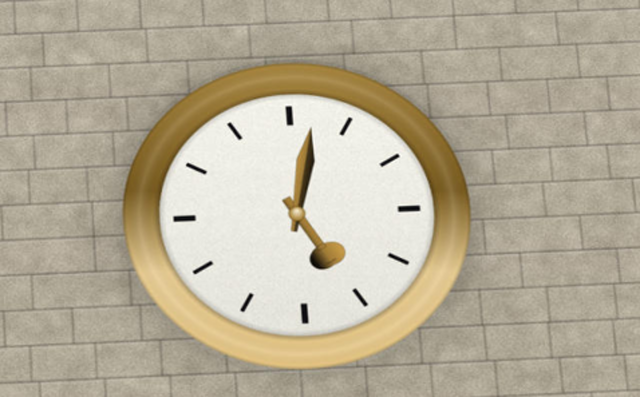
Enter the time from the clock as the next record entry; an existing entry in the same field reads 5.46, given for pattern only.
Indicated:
5.02
